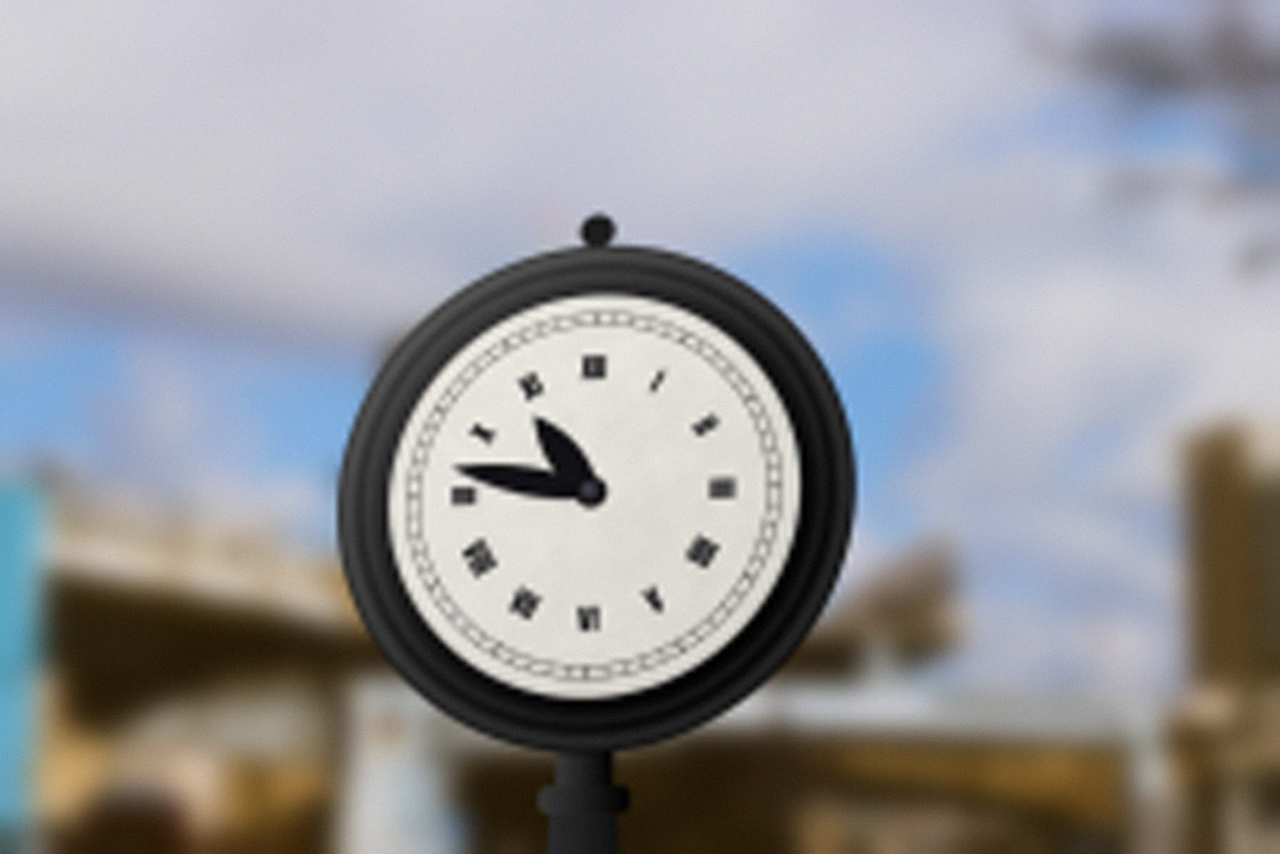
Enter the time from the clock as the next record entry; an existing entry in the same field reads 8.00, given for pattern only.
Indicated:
10.47
